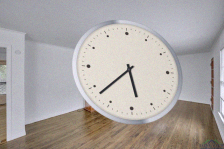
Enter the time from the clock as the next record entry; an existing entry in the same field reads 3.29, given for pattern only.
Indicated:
5.38
